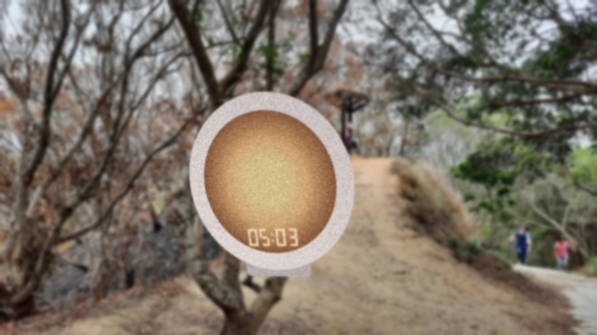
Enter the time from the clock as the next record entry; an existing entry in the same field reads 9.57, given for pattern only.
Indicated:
5.03
